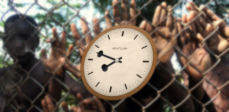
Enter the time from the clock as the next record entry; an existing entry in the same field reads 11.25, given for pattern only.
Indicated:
7.48
